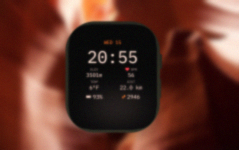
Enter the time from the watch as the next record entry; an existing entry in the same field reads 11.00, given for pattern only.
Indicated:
20.55
